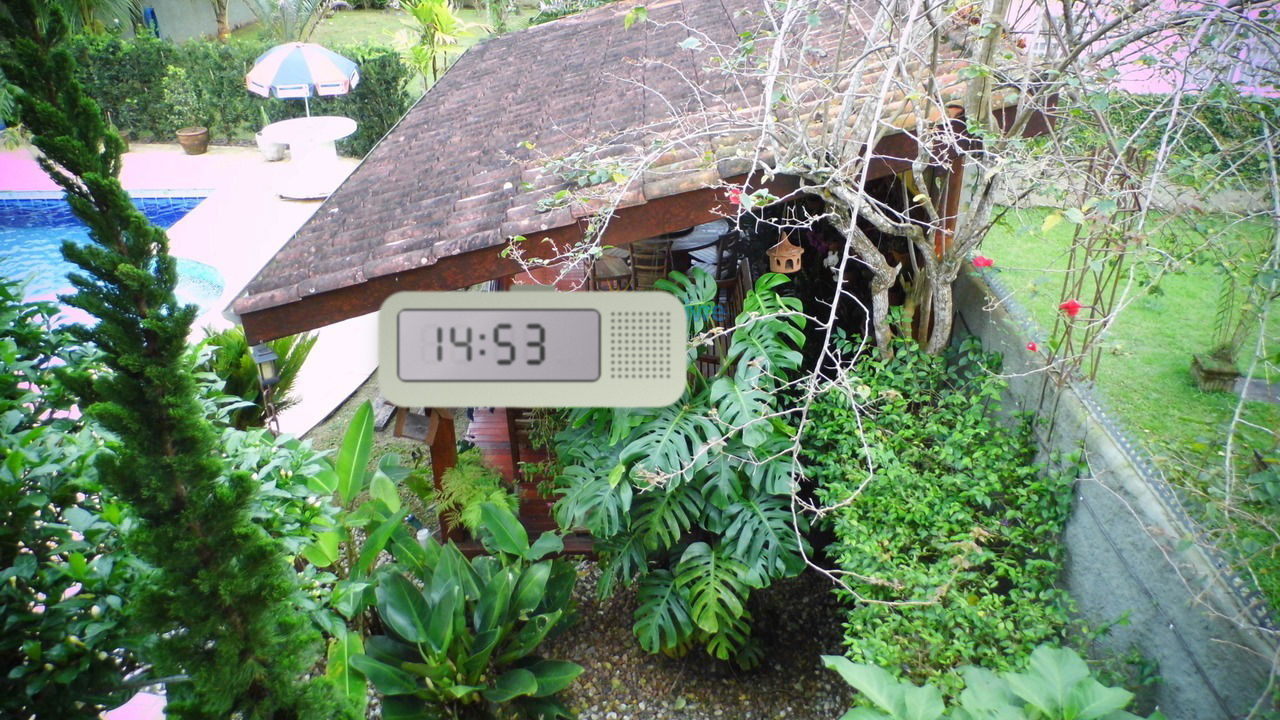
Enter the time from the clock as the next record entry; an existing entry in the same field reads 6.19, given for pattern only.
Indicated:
14.53
